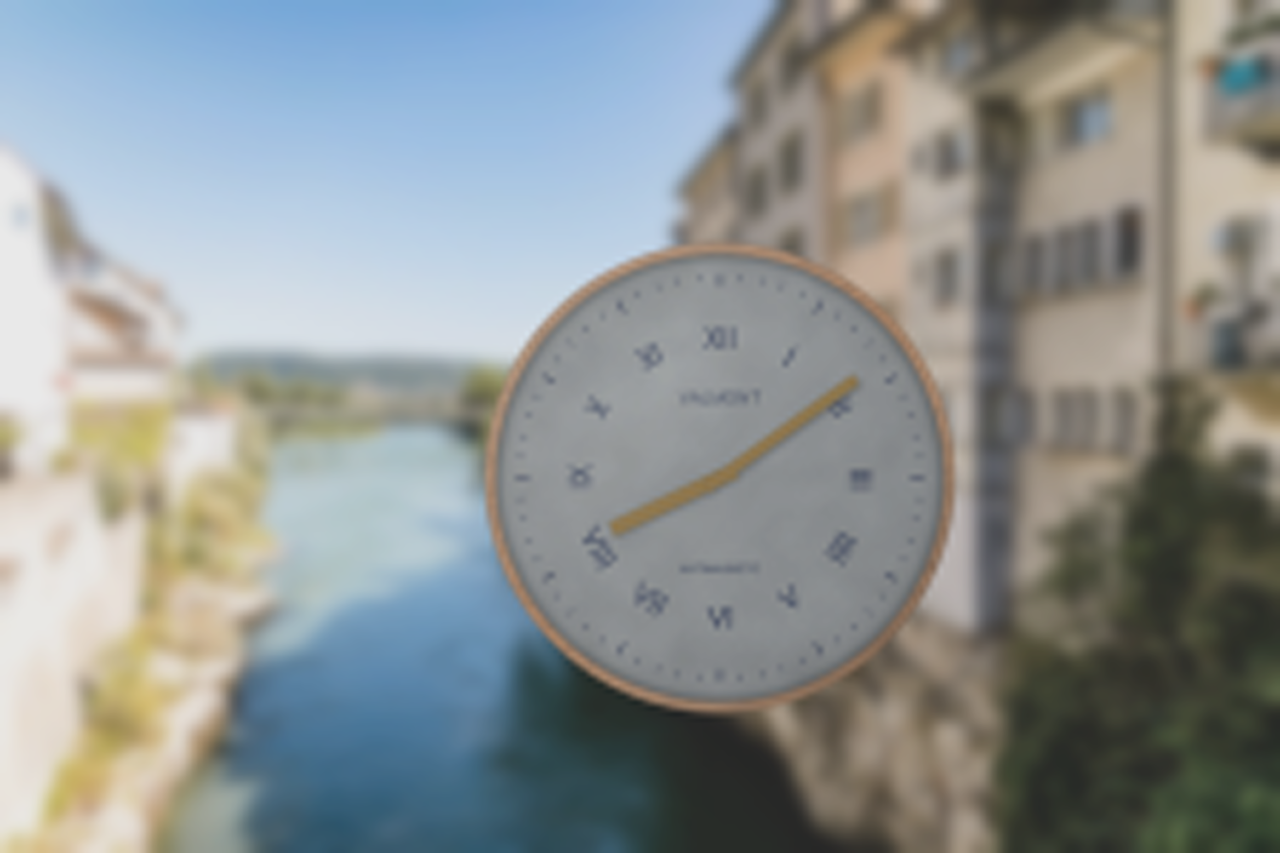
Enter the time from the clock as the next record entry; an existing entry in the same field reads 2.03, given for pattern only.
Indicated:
8.09
